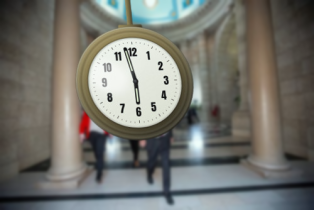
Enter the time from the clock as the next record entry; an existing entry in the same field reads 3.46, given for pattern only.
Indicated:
5.58
